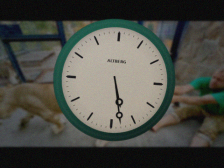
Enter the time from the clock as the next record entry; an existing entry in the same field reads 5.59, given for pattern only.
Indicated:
5.28
